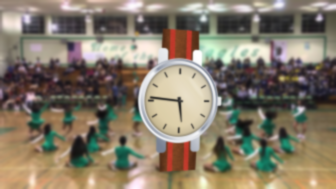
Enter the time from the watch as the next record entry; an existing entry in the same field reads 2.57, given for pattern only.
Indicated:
5.46
